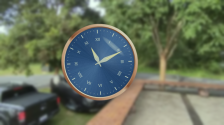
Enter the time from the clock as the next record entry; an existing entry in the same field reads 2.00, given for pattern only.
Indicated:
11.11
